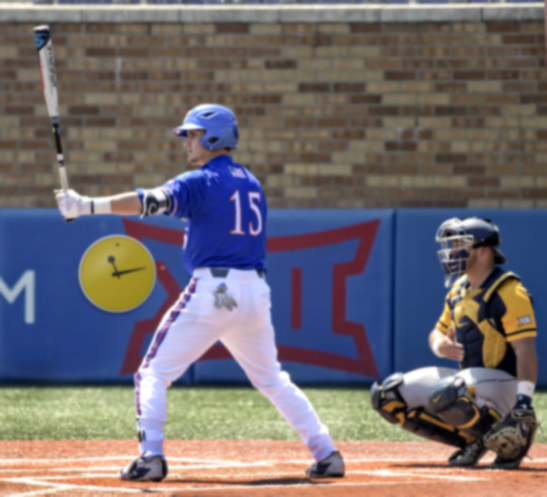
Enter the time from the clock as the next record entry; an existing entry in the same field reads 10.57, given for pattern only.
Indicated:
11.13
